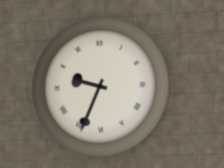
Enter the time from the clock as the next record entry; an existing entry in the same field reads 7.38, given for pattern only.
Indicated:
9.34
